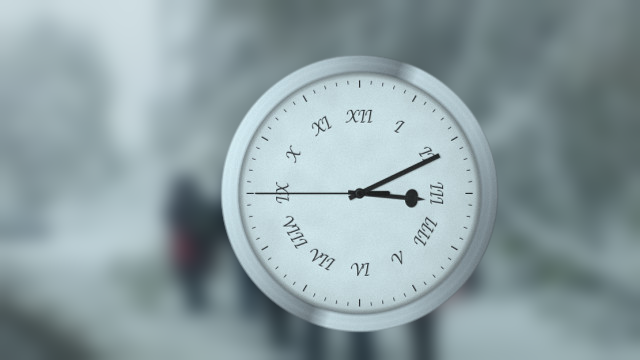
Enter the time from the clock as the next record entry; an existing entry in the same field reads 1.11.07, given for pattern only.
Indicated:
3.10.45
